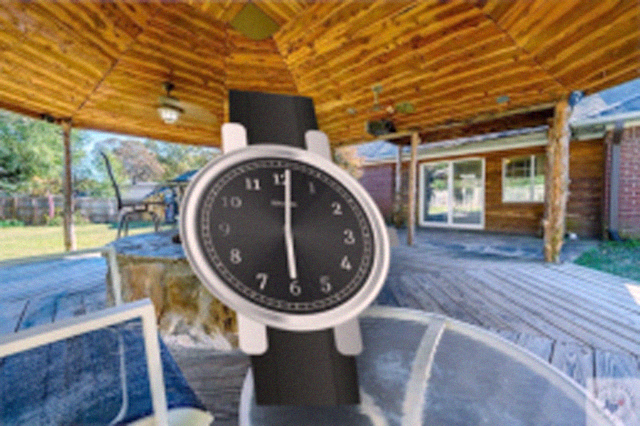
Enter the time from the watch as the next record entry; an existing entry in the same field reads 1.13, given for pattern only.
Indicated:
6.01
